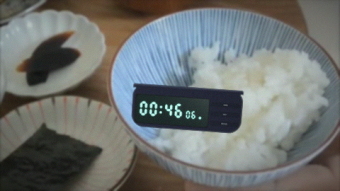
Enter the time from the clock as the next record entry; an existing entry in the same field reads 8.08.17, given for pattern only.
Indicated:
0.46.06
